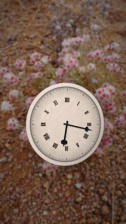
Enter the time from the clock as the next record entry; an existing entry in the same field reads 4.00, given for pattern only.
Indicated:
6.17
